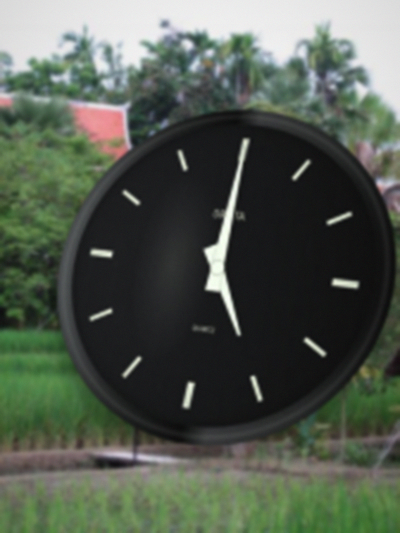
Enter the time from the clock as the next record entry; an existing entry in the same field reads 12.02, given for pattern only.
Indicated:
5.00
